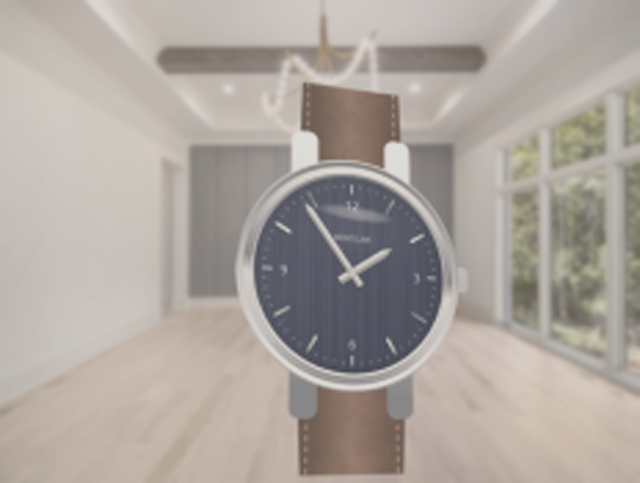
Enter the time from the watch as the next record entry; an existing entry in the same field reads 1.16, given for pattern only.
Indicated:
1.54
